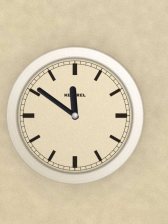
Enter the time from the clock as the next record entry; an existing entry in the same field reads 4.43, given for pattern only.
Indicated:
11.51
